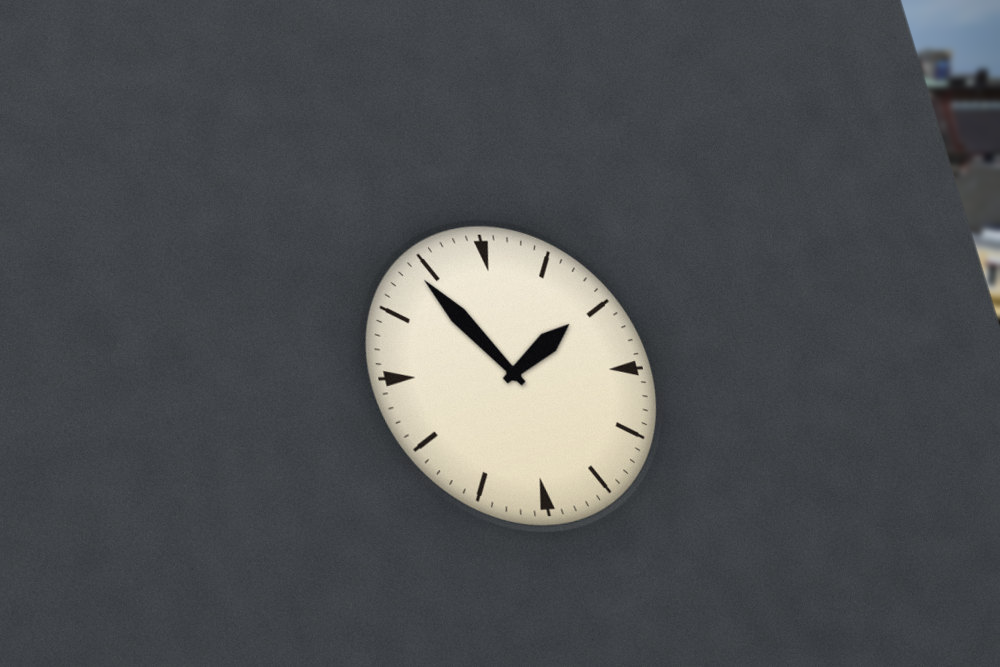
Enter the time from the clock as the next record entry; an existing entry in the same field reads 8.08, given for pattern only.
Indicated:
1.54
